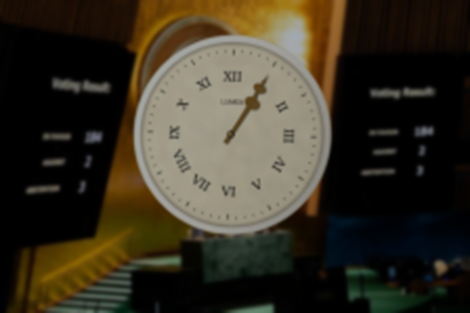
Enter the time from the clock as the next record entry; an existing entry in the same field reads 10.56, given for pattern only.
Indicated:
1.05
